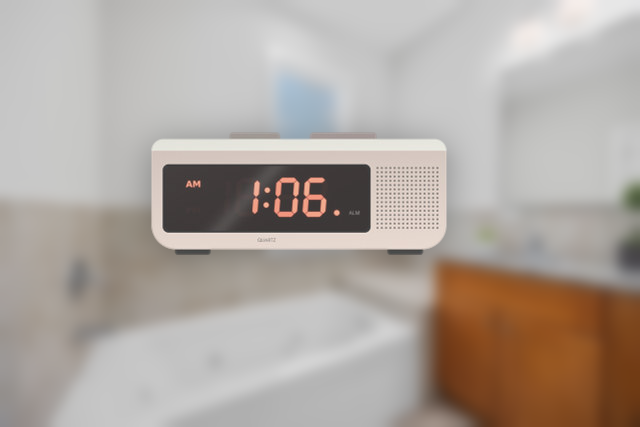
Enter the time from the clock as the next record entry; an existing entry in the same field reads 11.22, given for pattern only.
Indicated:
1.06
